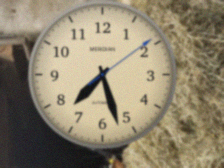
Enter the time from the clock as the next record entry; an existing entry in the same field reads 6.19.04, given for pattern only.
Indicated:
7.27.09
